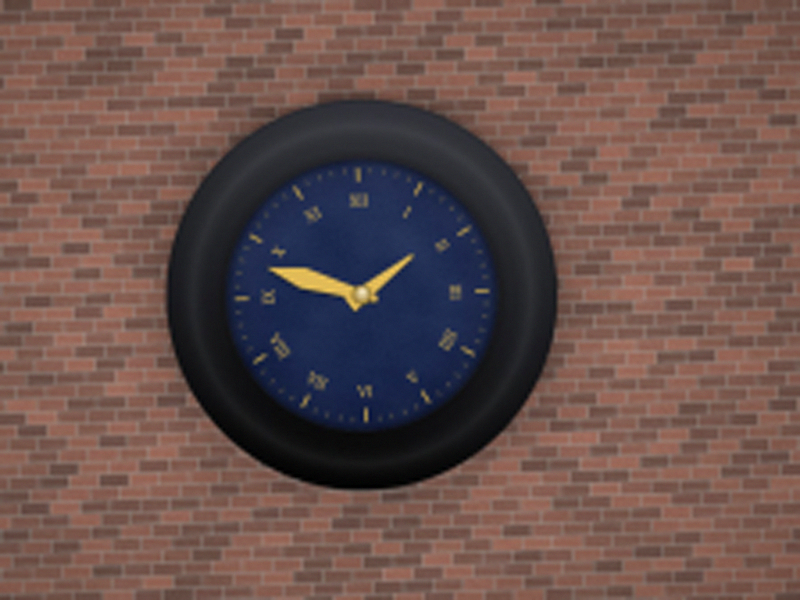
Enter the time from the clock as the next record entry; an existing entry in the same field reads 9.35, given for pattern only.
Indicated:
1.48
